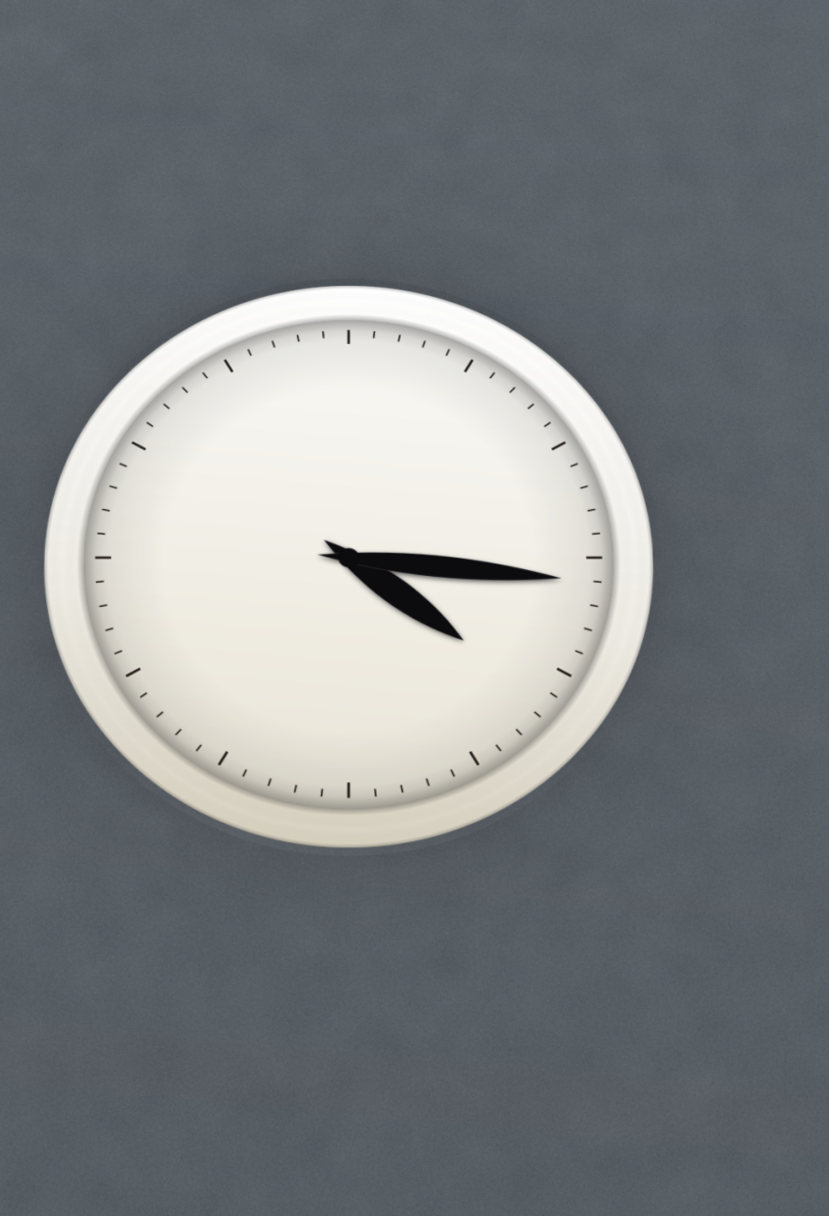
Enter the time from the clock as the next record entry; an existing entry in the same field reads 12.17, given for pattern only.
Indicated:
4.16
